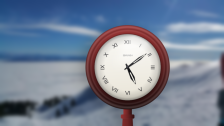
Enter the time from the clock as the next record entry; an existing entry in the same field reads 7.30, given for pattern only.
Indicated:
5.09
